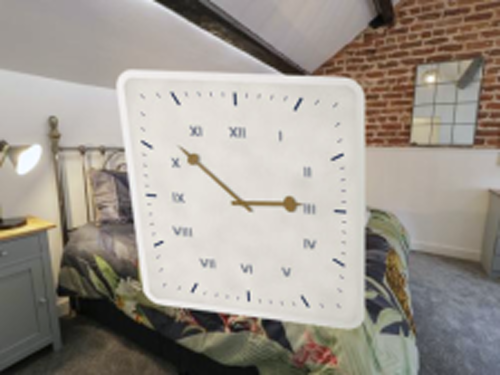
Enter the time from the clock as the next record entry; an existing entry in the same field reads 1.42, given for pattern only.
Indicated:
2.52
